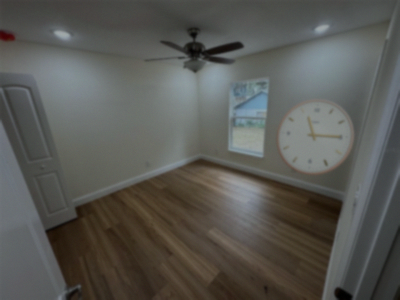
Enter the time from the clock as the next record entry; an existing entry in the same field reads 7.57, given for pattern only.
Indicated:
11.15
